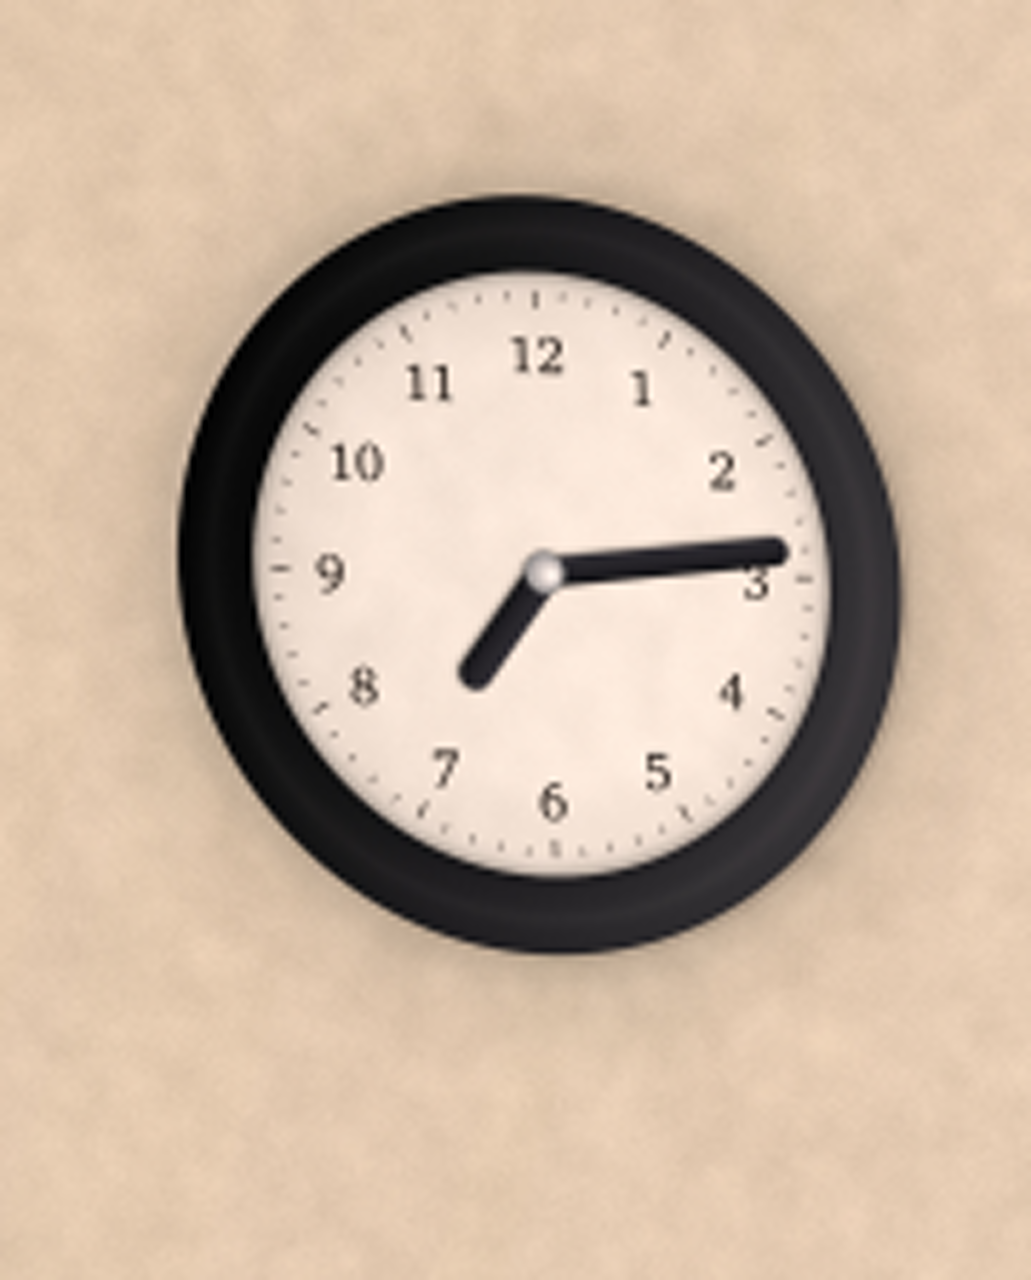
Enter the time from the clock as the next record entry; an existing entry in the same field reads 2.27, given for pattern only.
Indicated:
7.14
